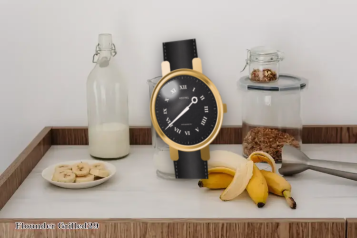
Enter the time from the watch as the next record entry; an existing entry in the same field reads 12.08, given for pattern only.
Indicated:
1.39
